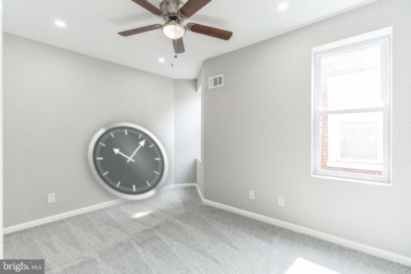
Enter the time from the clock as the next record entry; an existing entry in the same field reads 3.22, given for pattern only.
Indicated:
10.07
